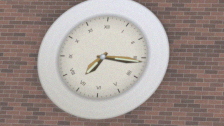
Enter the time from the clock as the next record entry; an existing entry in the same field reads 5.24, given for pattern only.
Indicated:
7.16
